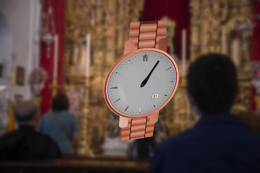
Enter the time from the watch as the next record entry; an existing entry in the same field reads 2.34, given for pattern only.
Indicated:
1.05
